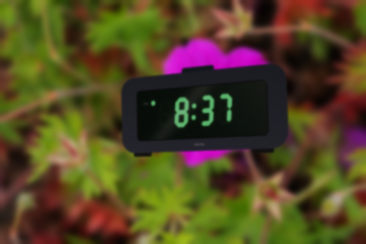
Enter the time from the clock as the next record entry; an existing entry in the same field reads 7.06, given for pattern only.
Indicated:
8.37
